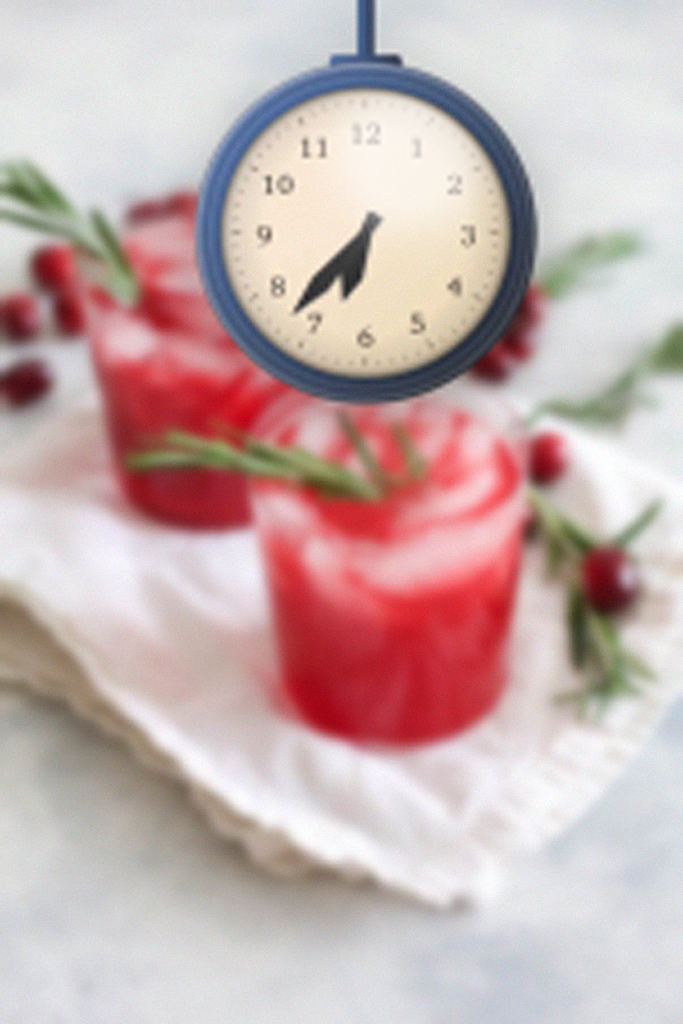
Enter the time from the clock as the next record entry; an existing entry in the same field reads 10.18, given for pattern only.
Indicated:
6.37
